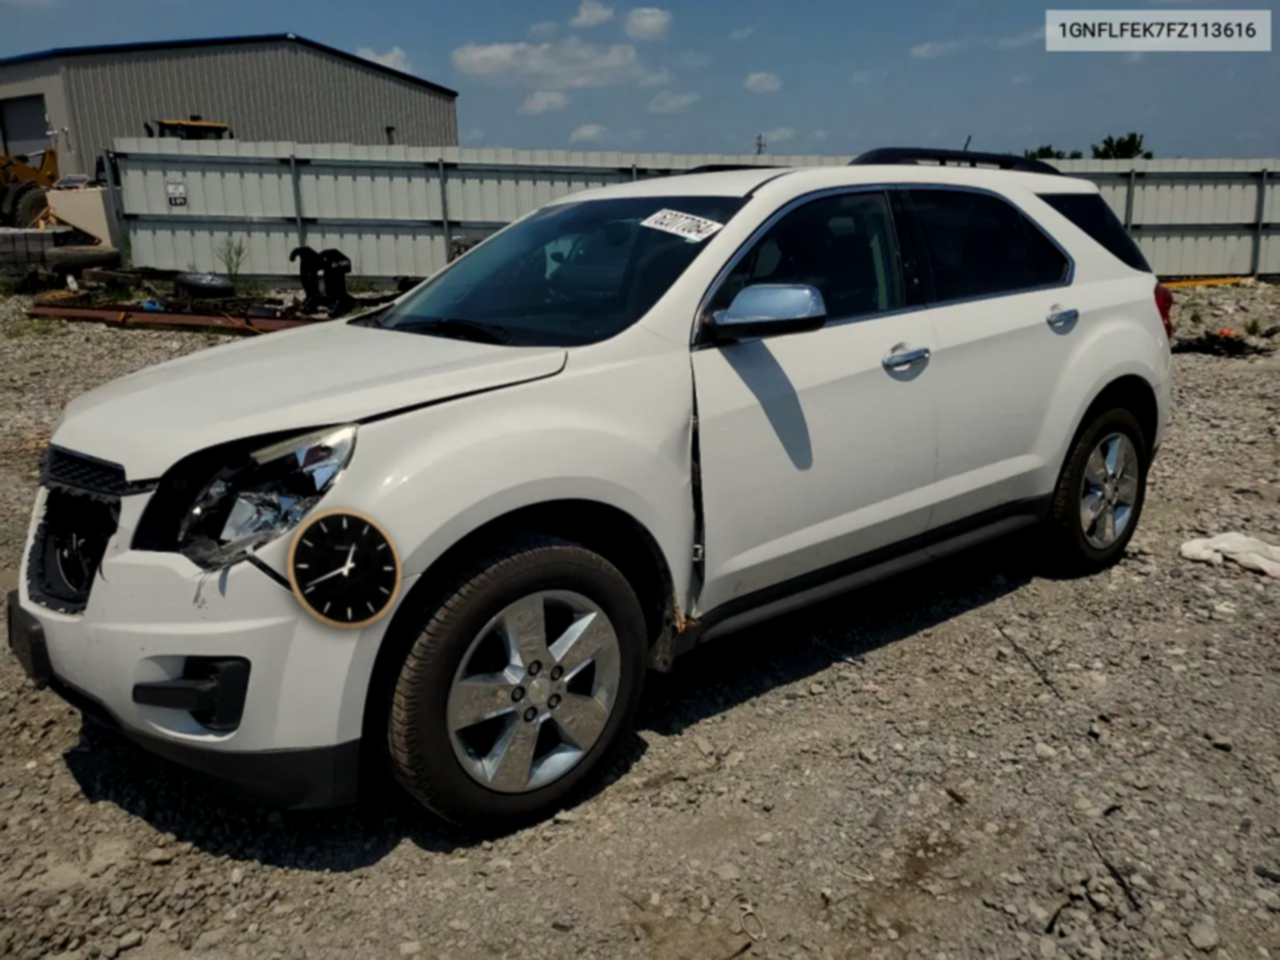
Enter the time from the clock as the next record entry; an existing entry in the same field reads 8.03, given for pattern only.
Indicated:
12.41
